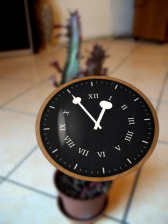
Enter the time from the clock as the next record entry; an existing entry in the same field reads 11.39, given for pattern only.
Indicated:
12.55
